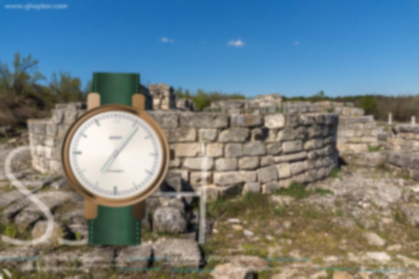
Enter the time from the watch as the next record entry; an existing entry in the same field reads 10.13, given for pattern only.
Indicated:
7.06
